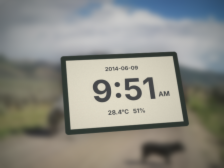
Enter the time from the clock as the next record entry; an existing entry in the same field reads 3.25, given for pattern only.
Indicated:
9.51
